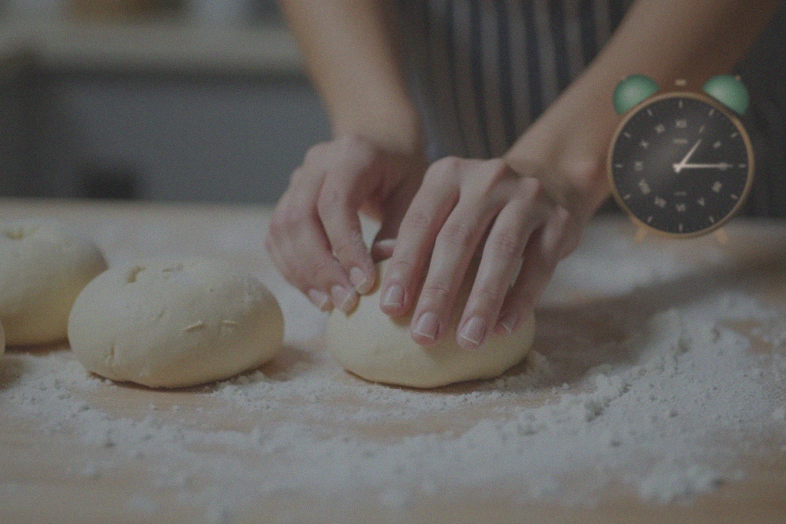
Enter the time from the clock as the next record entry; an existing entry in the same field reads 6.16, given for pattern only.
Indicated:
1.15
